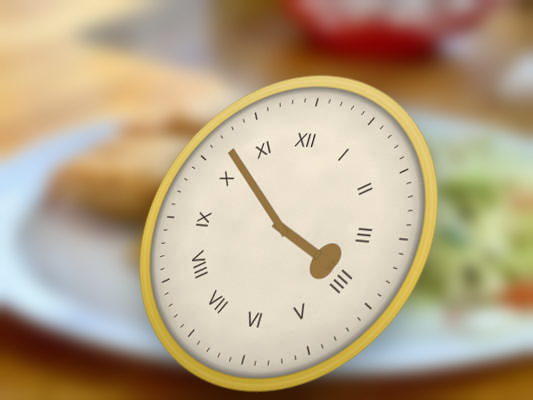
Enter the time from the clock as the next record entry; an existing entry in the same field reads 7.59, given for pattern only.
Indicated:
3.52
